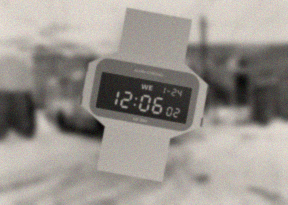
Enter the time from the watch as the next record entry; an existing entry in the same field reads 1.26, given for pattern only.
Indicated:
12.06
